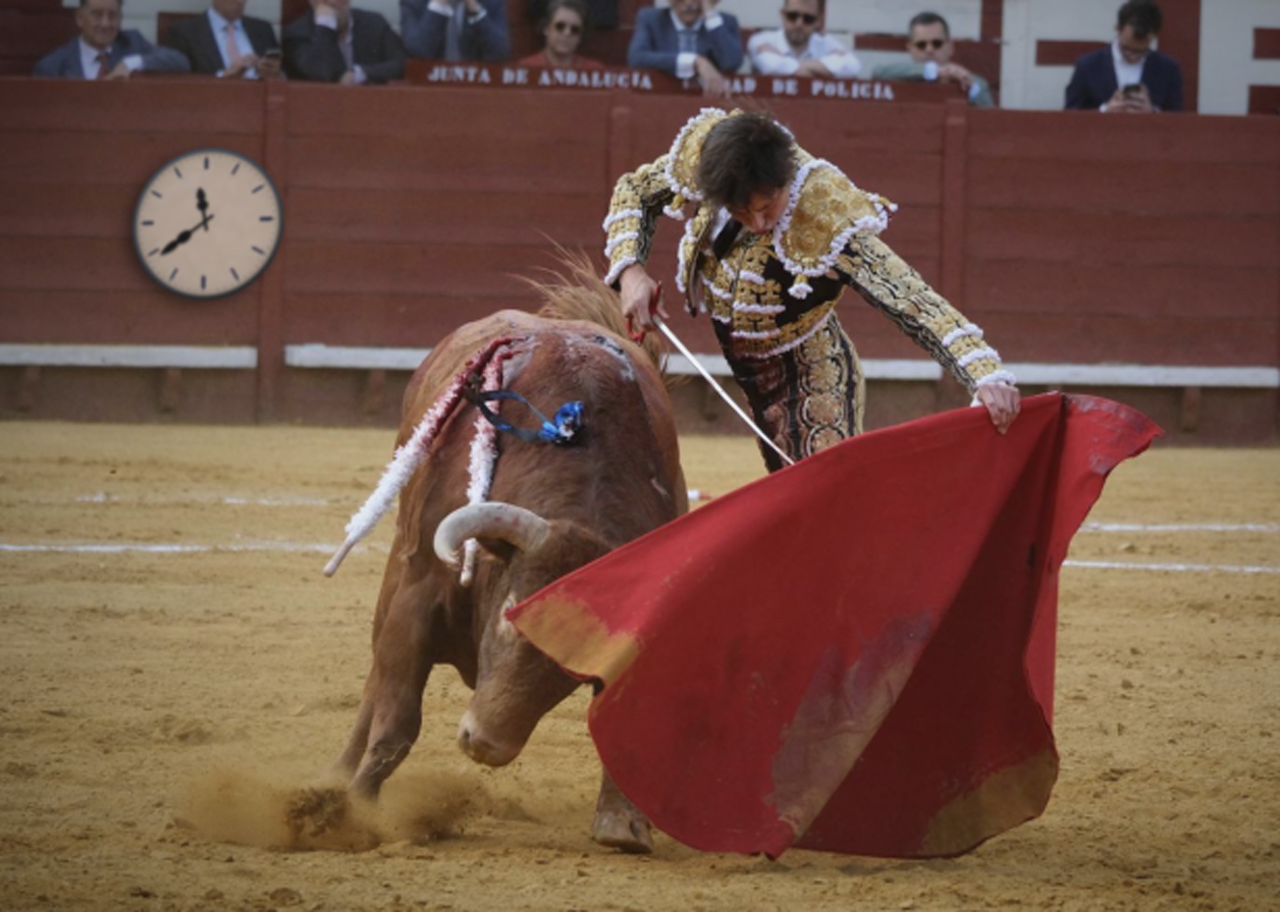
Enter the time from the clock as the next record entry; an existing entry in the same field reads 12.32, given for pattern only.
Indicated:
11.39
